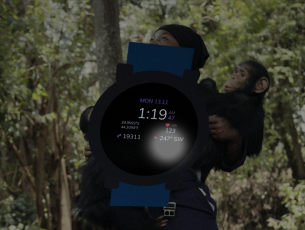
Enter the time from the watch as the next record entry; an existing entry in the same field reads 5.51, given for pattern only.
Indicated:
1.19
